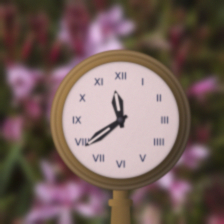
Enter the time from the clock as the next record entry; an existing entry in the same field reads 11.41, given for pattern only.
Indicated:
11.39
